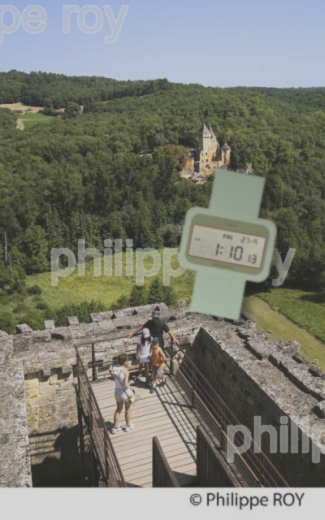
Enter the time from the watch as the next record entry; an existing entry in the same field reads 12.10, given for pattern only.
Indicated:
1.10
